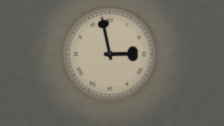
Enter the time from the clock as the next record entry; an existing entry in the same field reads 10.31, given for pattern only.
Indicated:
2.58
